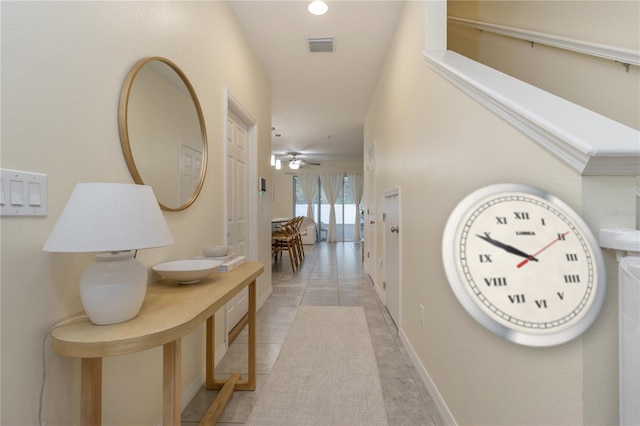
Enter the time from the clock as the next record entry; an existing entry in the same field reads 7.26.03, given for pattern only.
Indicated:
9.49.10
